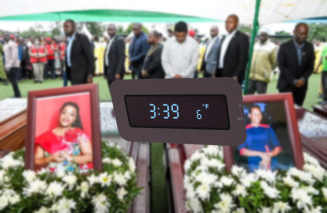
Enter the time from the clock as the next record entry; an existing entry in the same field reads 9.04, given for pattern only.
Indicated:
3.39
